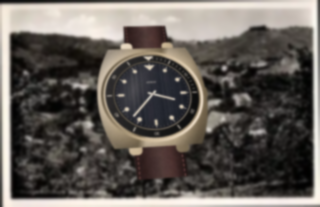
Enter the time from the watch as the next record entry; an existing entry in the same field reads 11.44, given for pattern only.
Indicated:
3.37
